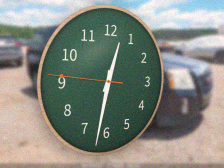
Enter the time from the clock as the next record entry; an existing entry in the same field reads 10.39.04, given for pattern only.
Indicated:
12.31.46
